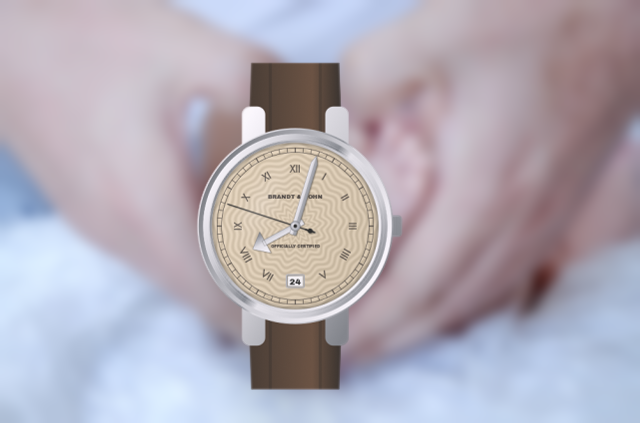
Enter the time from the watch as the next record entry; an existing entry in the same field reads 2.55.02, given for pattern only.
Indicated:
8.02.48
